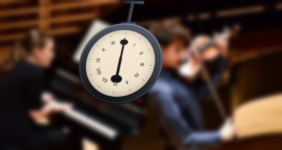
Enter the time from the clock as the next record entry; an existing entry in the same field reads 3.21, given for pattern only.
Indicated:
6.00
